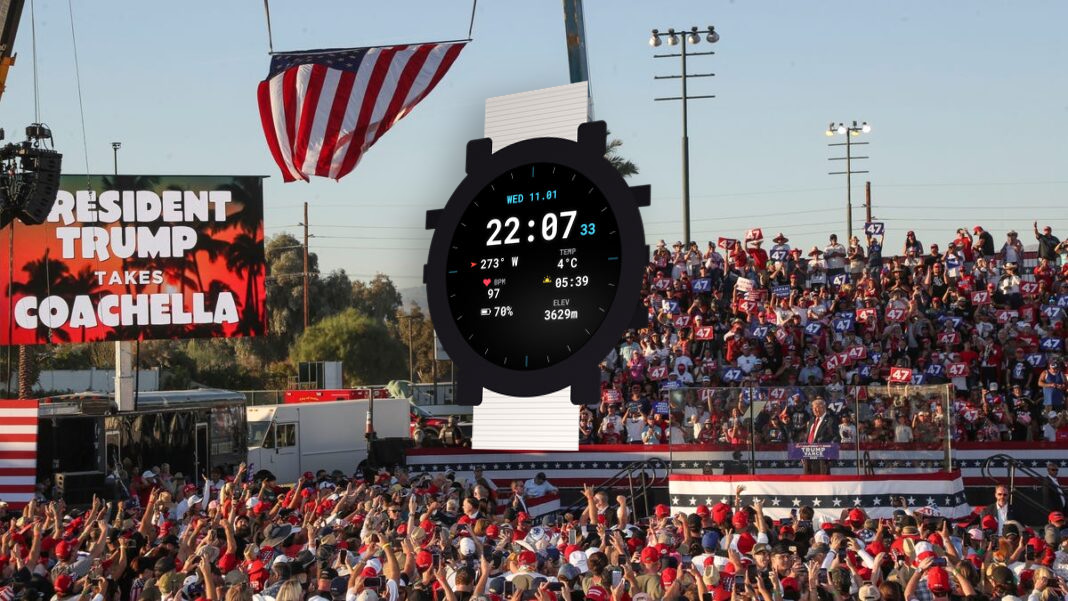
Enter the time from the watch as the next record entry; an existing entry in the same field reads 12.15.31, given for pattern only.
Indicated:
22.07.33
